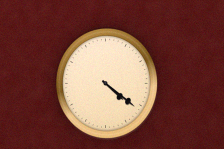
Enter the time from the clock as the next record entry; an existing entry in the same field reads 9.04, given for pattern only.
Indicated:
4.21
